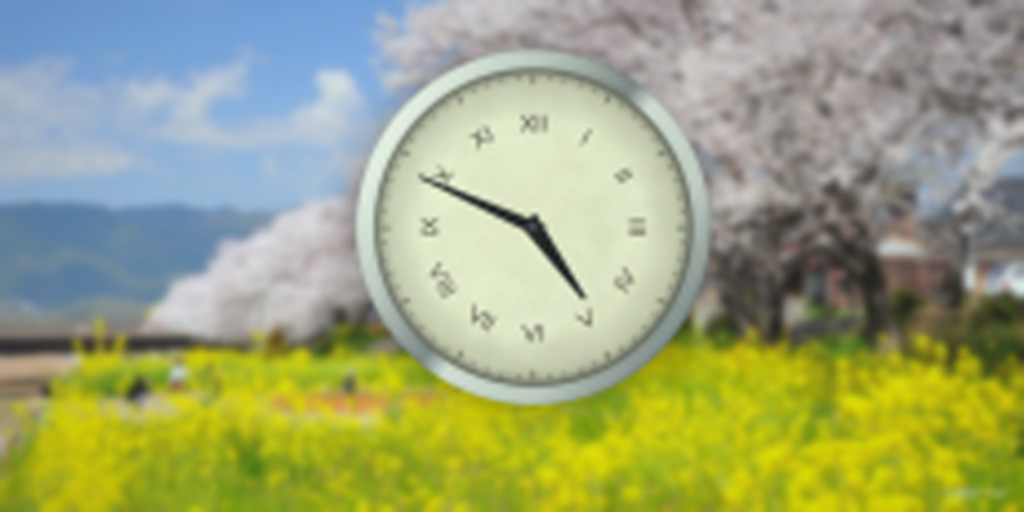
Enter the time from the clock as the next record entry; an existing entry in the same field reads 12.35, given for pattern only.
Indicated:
4.49
